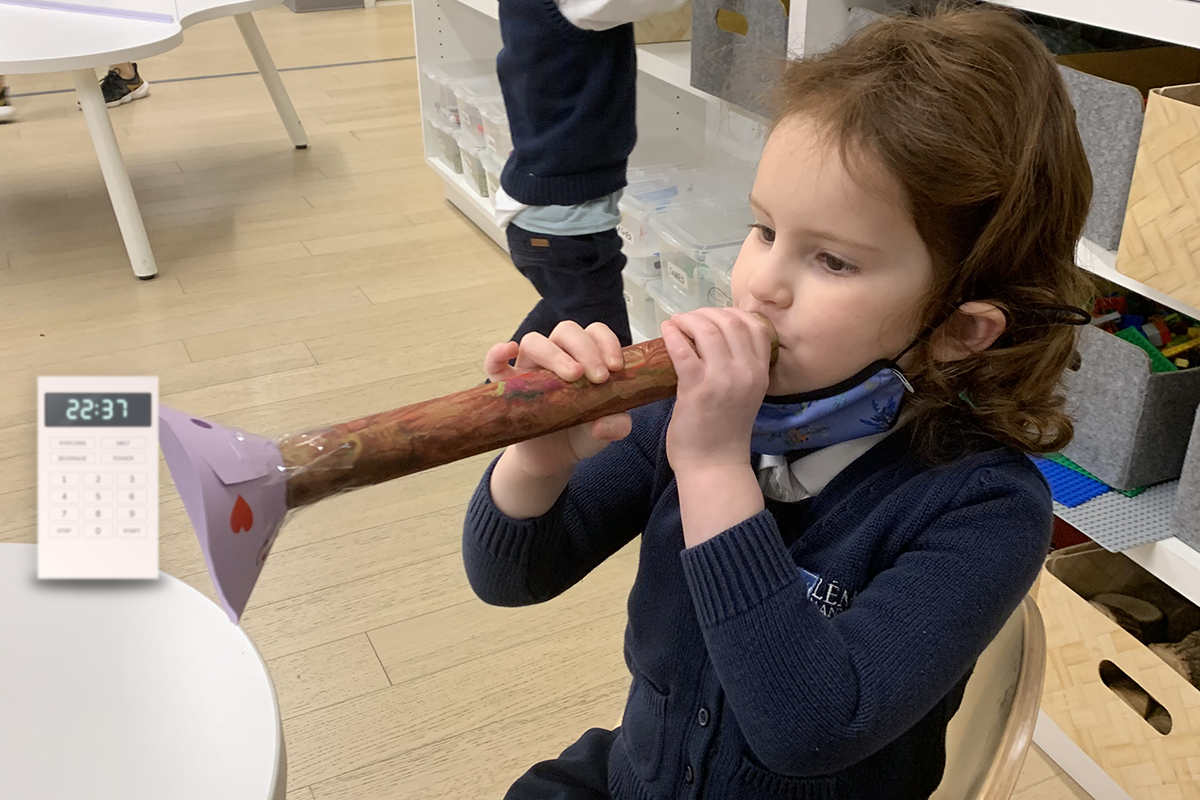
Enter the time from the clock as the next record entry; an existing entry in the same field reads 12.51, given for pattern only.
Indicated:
22.37
